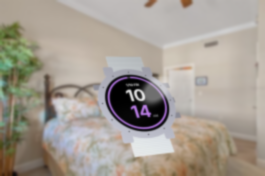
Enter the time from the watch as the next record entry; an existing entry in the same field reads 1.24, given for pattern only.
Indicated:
10.14
